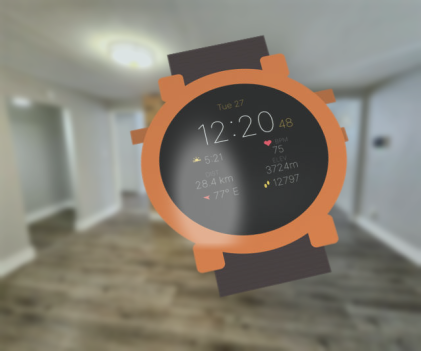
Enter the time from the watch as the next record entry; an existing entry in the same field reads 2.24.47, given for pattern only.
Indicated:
12.20.48
